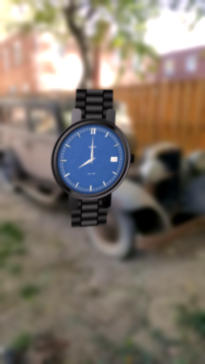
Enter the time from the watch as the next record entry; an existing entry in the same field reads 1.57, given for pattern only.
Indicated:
8.00
